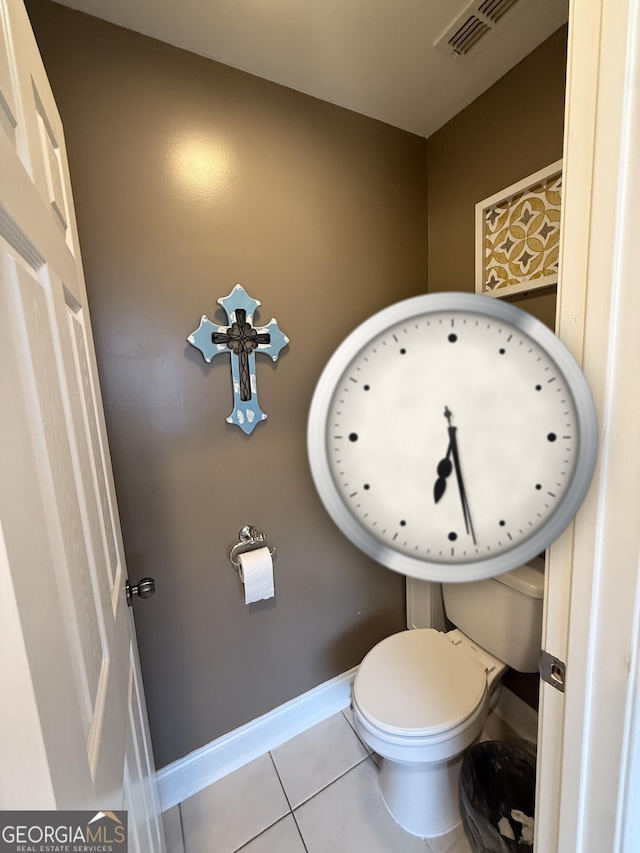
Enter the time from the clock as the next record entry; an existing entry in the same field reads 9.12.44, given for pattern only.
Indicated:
6.28.28
